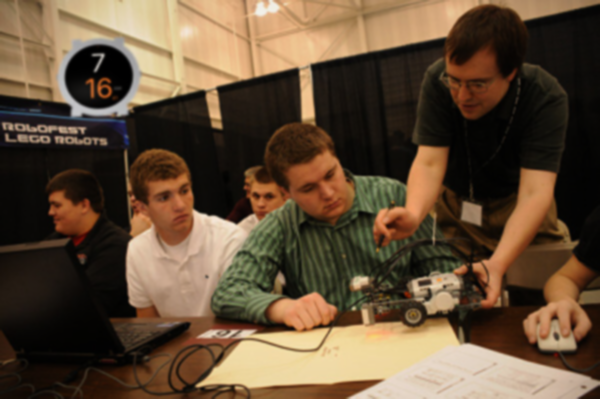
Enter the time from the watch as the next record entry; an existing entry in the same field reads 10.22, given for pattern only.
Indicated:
7.16
